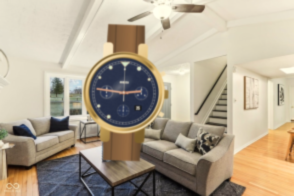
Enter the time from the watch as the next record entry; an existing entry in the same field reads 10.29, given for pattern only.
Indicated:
2.46
